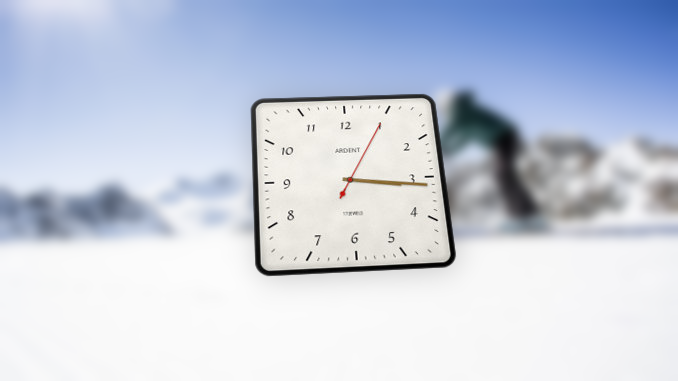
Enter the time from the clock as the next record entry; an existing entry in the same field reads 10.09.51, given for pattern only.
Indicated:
3.16.05
